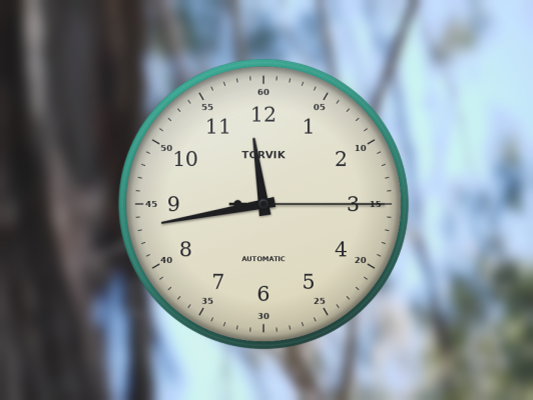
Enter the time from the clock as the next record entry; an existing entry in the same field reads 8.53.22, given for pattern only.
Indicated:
11.43.15
